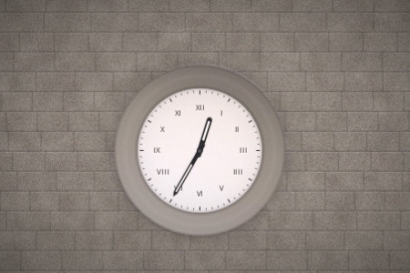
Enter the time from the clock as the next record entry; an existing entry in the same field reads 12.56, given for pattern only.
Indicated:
12.35
